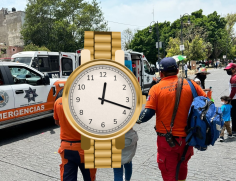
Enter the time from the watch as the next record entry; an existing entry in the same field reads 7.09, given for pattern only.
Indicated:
12.18
